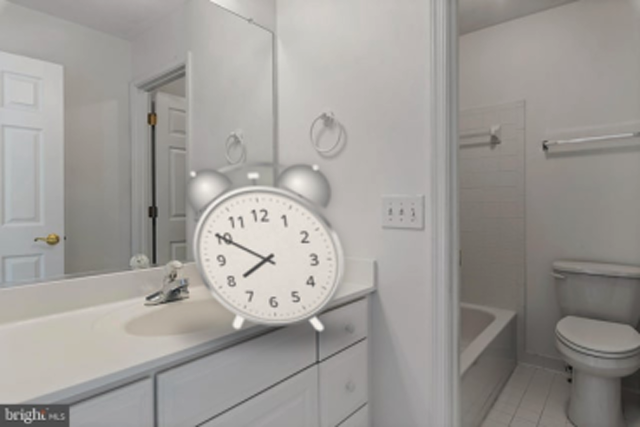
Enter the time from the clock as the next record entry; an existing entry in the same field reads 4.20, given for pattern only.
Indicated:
7.50
